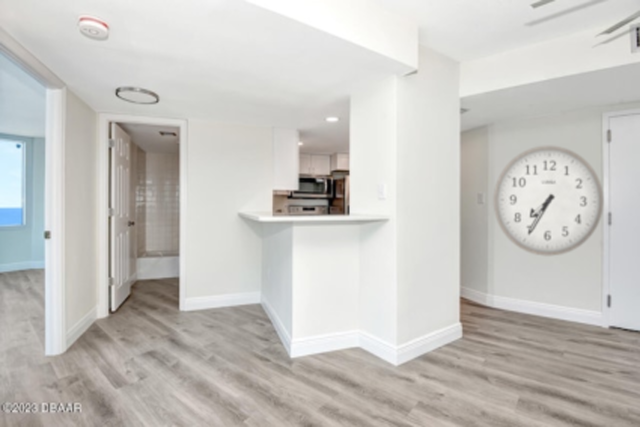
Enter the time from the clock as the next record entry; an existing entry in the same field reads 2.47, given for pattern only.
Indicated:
7.35
